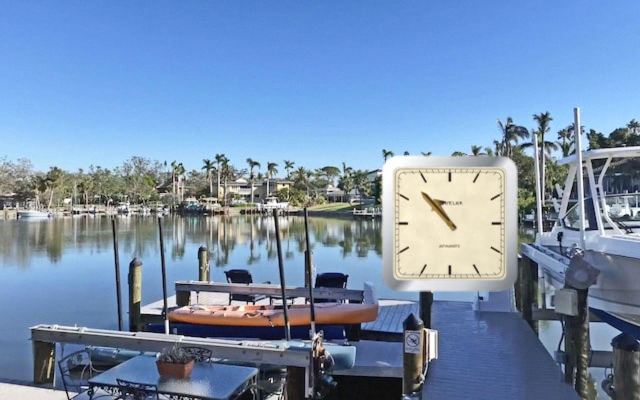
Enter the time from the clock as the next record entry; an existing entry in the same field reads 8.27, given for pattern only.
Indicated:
10.53
